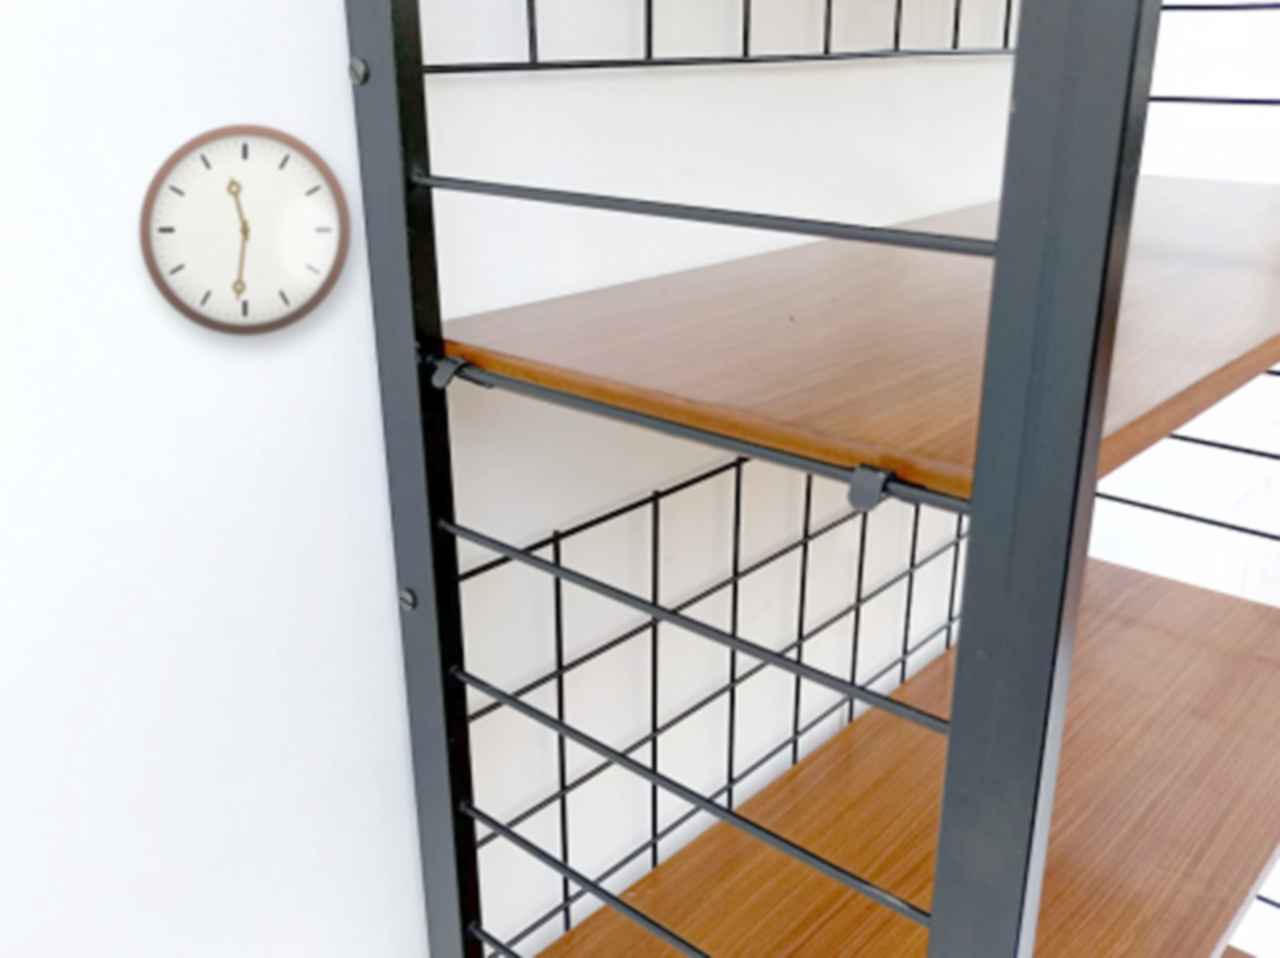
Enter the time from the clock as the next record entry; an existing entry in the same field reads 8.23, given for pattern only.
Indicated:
11.31
